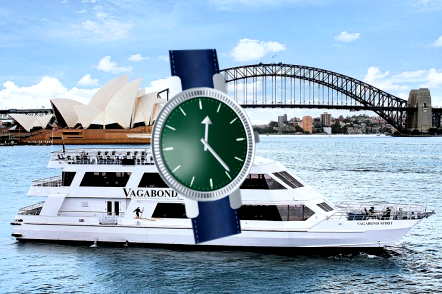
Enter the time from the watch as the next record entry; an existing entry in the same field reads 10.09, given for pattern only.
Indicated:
12.24
